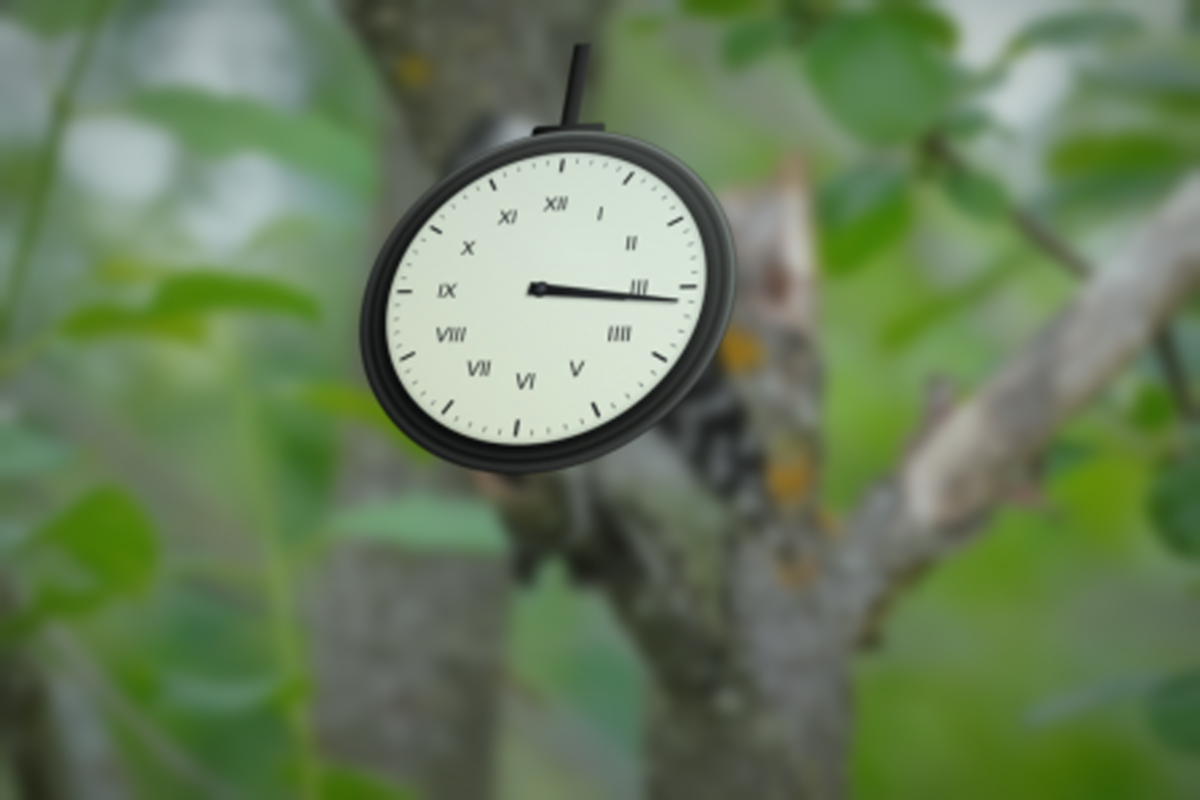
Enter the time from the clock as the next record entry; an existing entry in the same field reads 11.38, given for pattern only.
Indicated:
3.16
